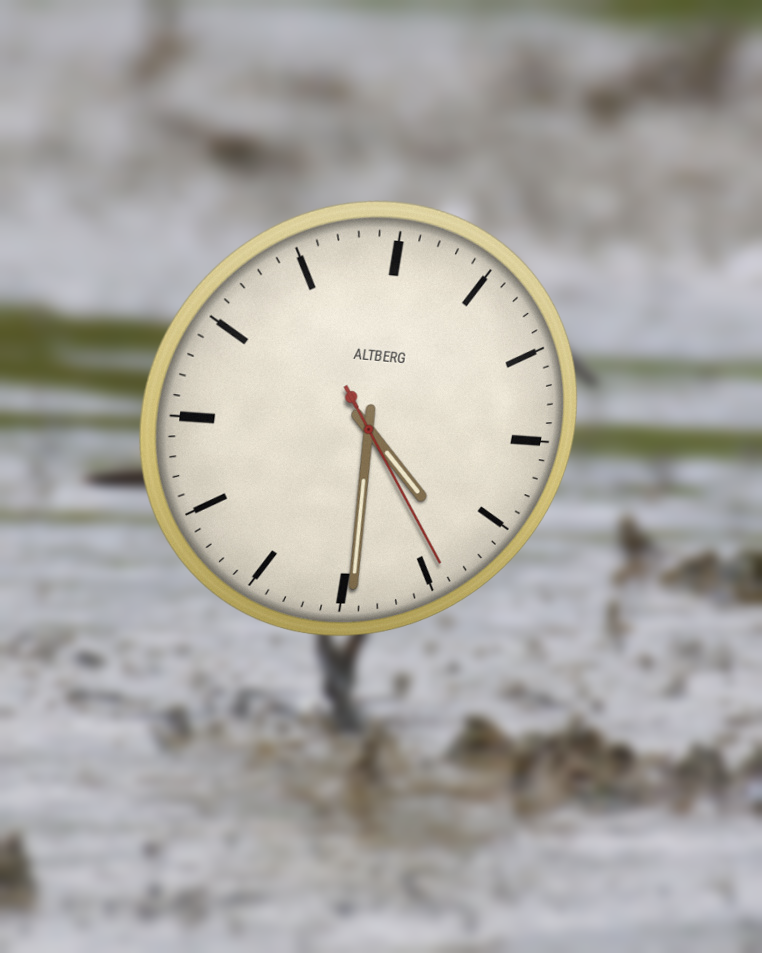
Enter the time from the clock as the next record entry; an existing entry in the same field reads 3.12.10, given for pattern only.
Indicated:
4.29.24
